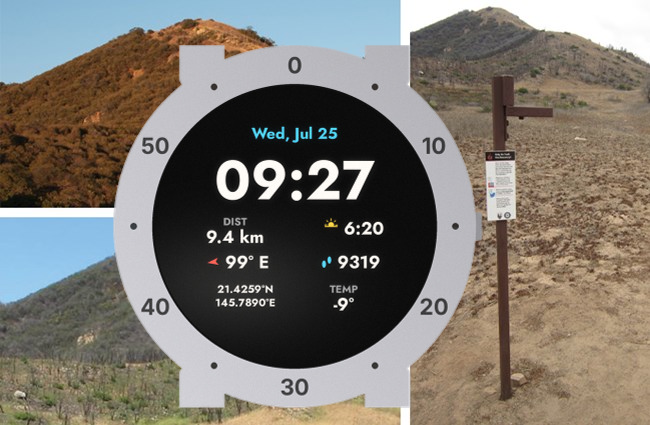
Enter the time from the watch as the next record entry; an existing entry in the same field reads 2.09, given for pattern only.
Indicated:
9.27
